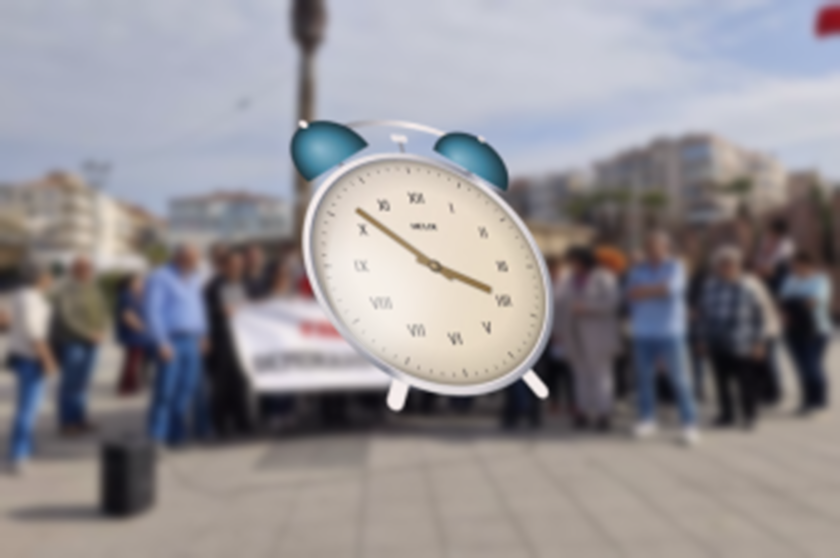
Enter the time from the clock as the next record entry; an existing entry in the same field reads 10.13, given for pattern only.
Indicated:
3.52
